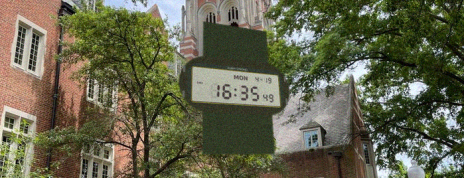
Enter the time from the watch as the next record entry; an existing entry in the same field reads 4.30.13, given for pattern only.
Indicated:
16.35.49
